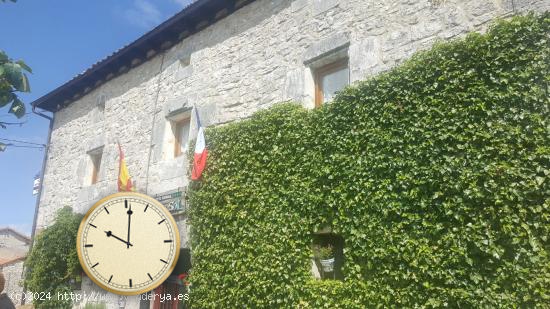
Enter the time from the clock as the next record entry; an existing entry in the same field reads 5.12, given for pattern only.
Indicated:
10.01
